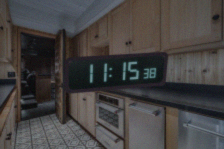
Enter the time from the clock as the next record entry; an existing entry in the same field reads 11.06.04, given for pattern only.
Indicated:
11.15.38
